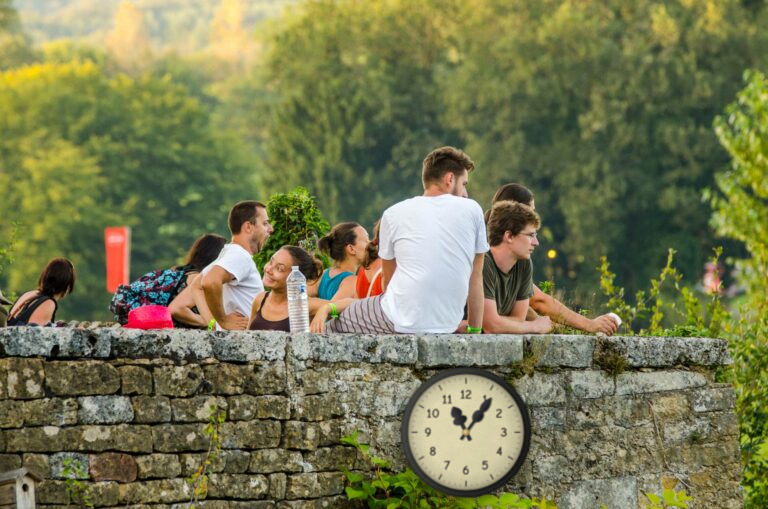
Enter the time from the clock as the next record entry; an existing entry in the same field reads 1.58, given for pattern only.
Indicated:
11.06
